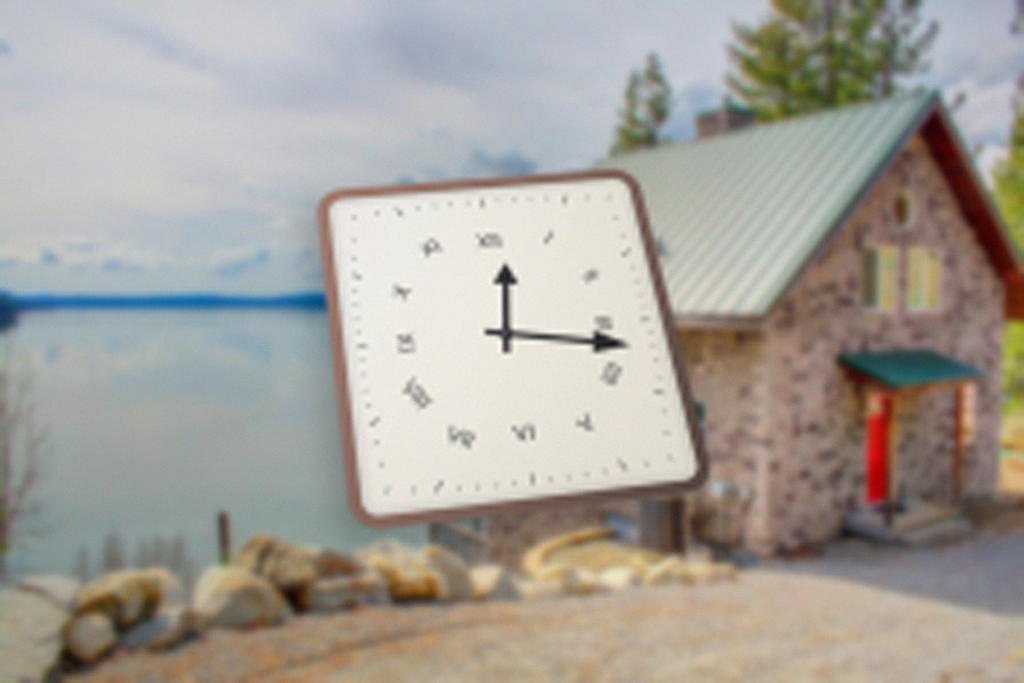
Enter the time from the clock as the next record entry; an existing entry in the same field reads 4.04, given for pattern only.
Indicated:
12.17
